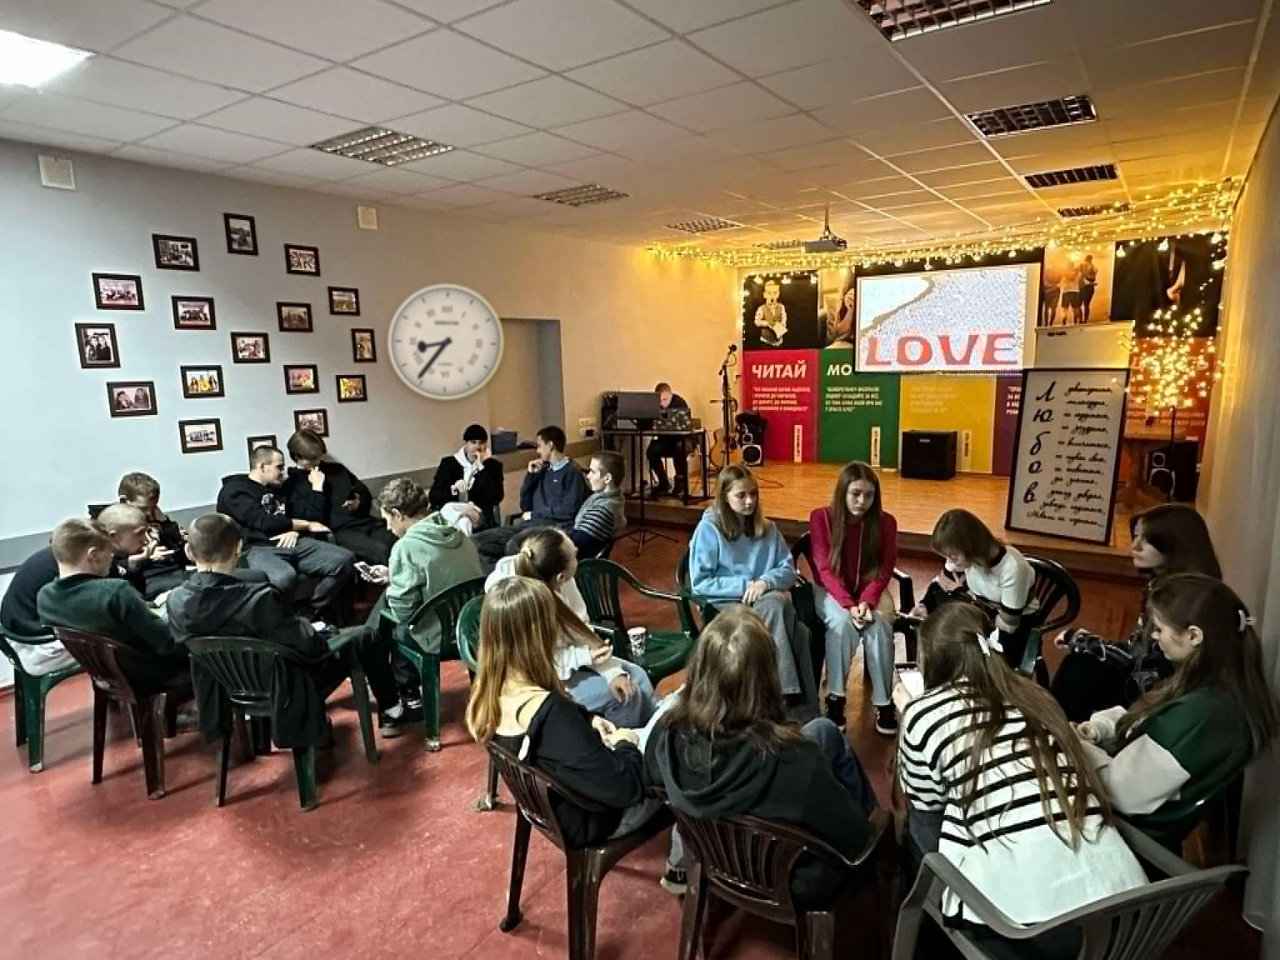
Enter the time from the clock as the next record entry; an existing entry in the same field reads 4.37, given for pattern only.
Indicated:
8.36
